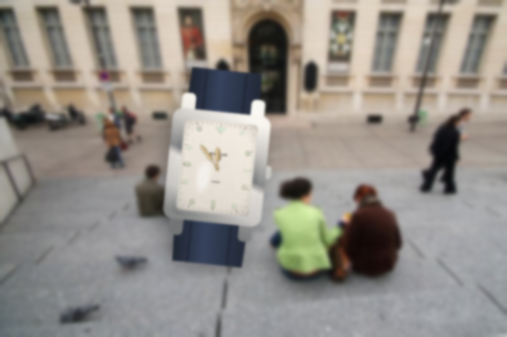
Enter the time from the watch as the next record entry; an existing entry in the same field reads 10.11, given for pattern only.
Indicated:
11.53
